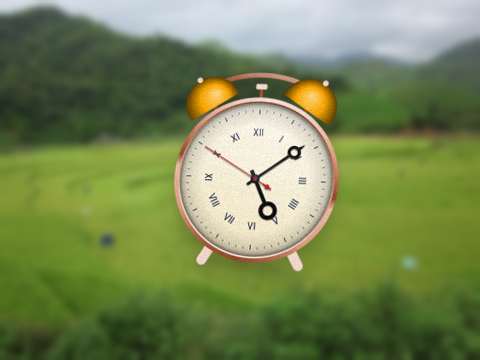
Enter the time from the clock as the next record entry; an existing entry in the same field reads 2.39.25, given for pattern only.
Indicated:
5.08.50
